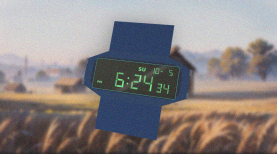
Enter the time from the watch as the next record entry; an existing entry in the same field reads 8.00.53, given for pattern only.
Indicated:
6.24.34
